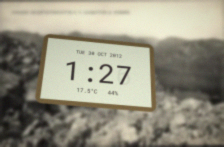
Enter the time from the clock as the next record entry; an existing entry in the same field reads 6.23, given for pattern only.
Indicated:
1.27
